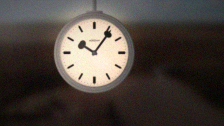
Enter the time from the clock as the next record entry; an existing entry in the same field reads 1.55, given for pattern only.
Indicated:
10.06
